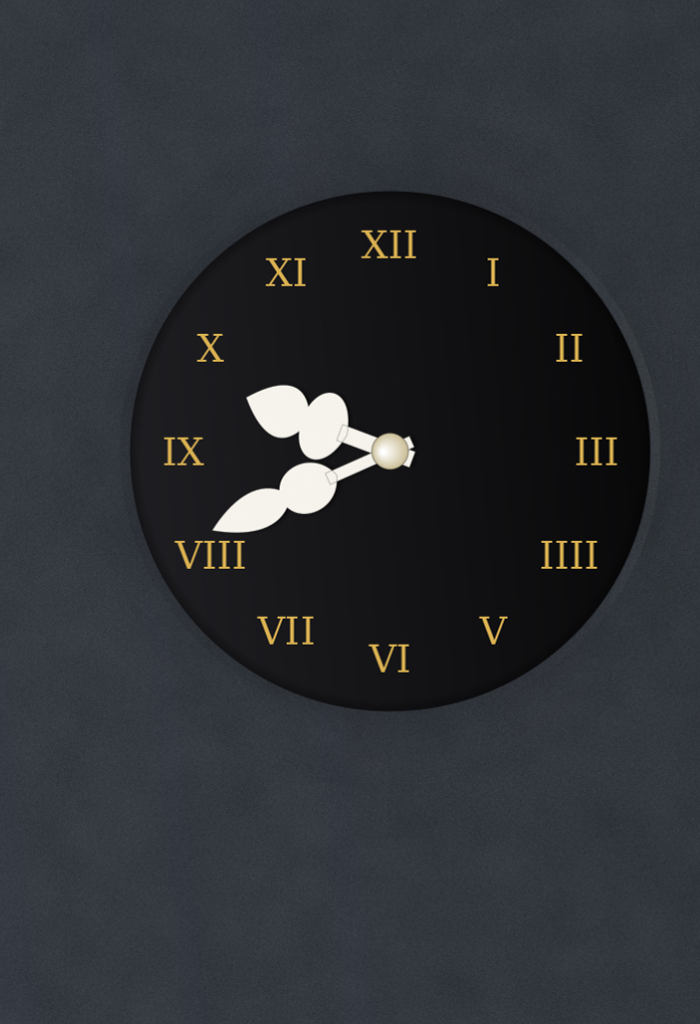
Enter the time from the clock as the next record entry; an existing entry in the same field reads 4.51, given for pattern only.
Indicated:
9.41
